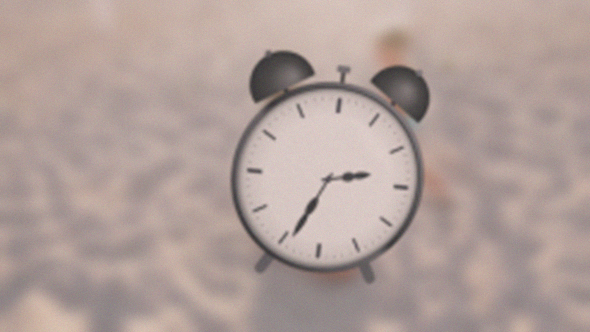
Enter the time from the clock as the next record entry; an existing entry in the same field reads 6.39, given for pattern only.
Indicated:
2.34
